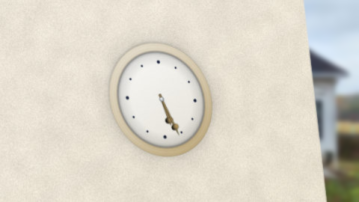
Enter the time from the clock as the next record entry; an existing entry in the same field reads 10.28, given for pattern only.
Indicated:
5.26
